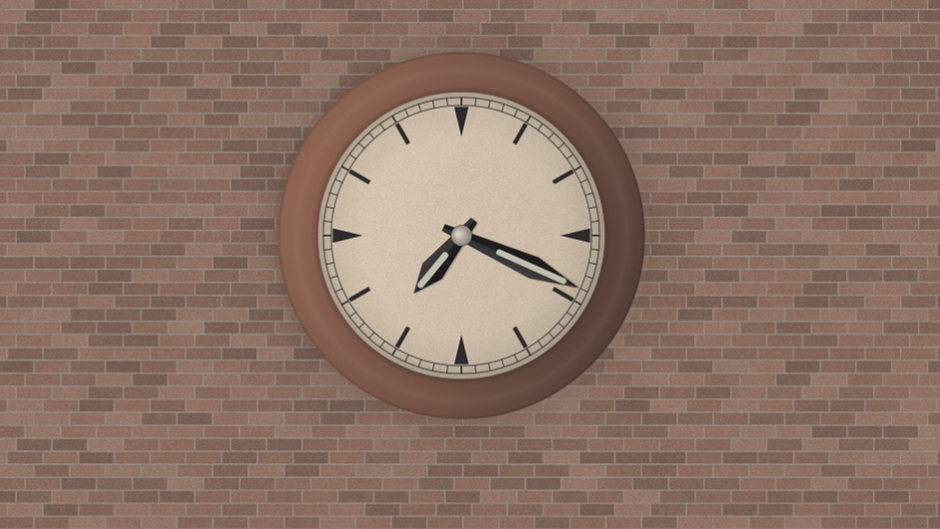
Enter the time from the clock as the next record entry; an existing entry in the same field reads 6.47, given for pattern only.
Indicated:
7.19
